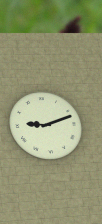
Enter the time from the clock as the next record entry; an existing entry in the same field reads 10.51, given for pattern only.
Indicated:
9.12
